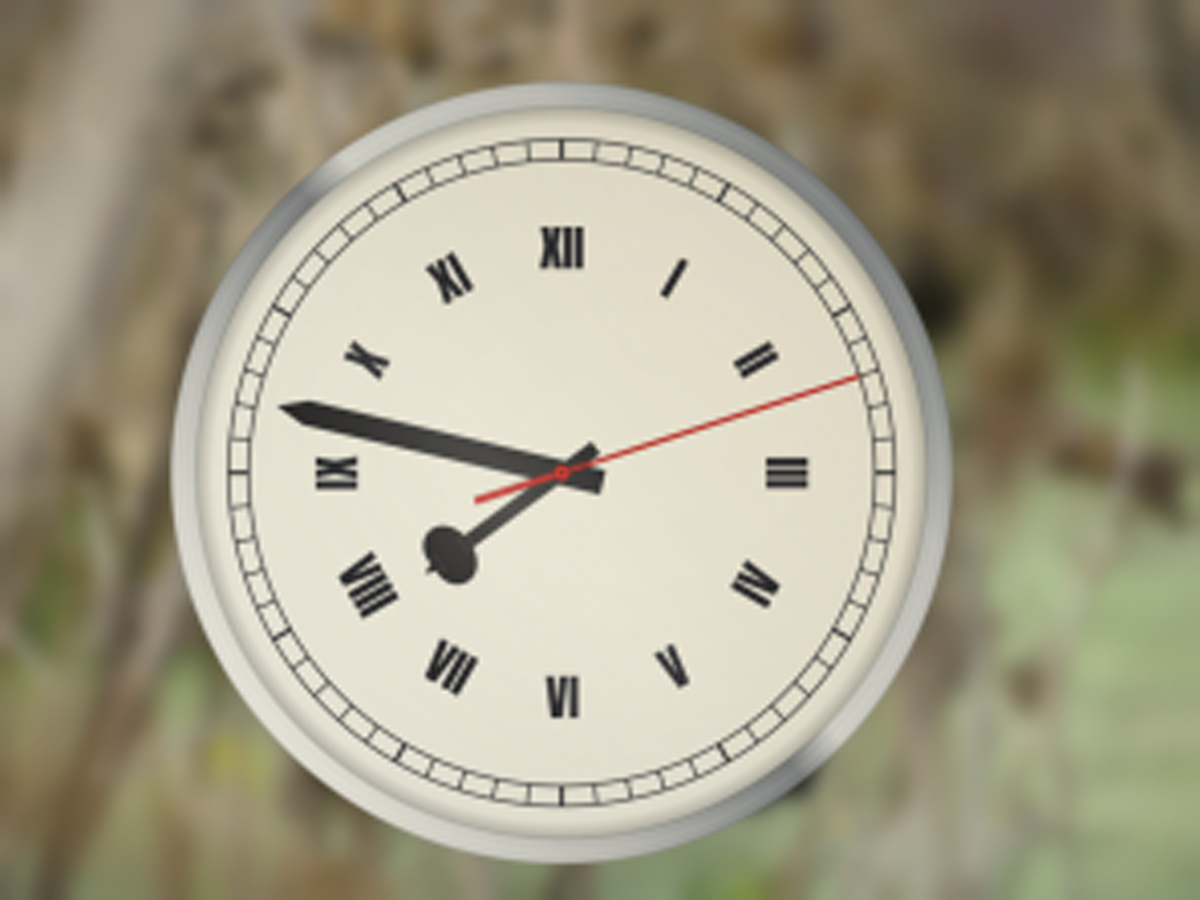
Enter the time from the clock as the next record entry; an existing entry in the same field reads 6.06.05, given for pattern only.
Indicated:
7.47.12
